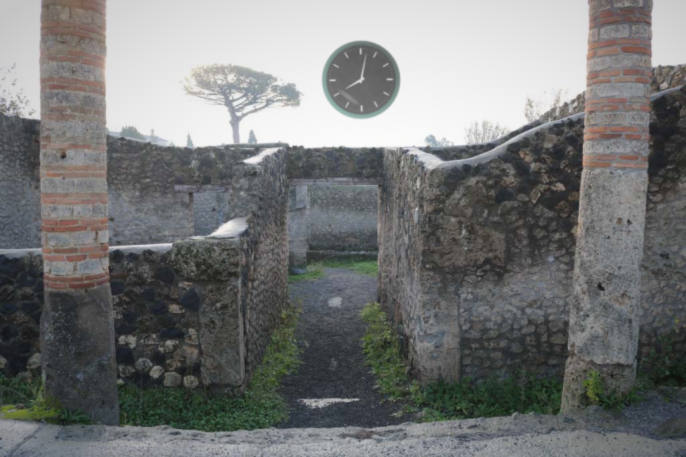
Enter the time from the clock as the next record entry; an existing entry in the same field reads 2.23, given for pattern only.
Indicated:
8.02
